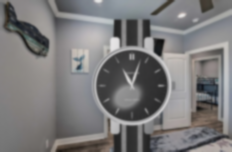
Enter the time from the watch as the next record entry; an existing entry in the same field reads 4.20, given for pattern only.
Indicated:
11.03
